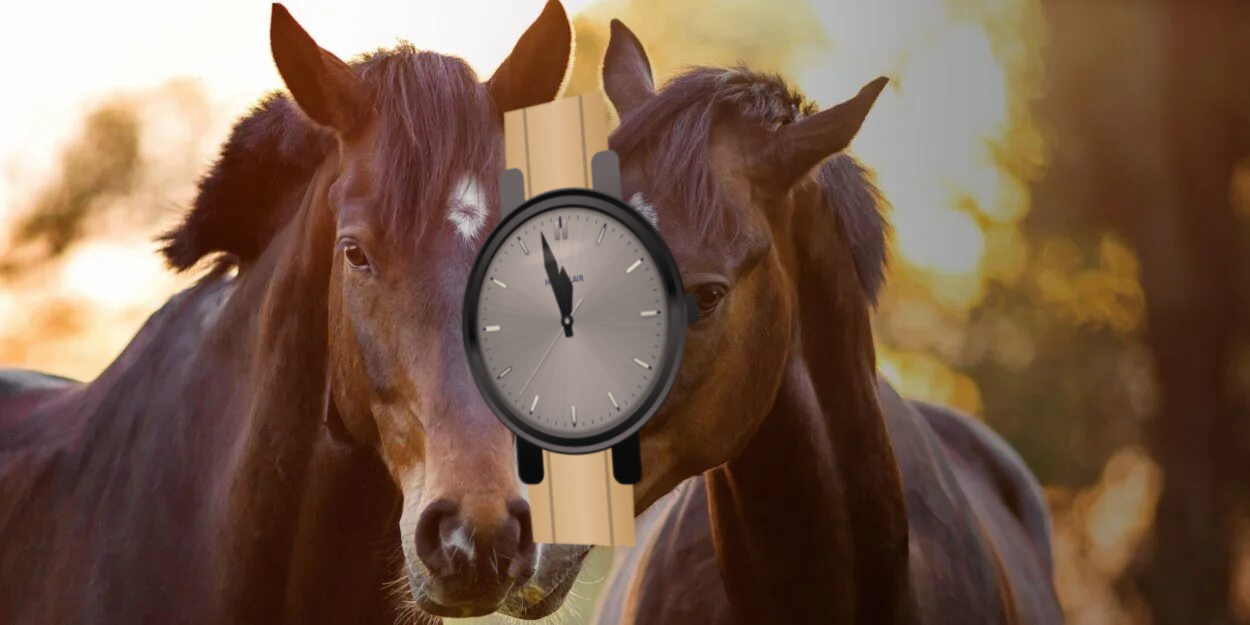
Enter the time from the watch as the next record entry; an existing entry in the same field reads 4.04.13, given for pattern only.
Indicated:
11.57.37
